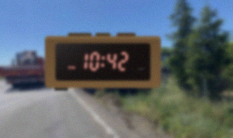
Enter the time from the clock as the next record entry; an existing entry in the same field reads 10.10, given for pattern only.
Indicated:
10.42
